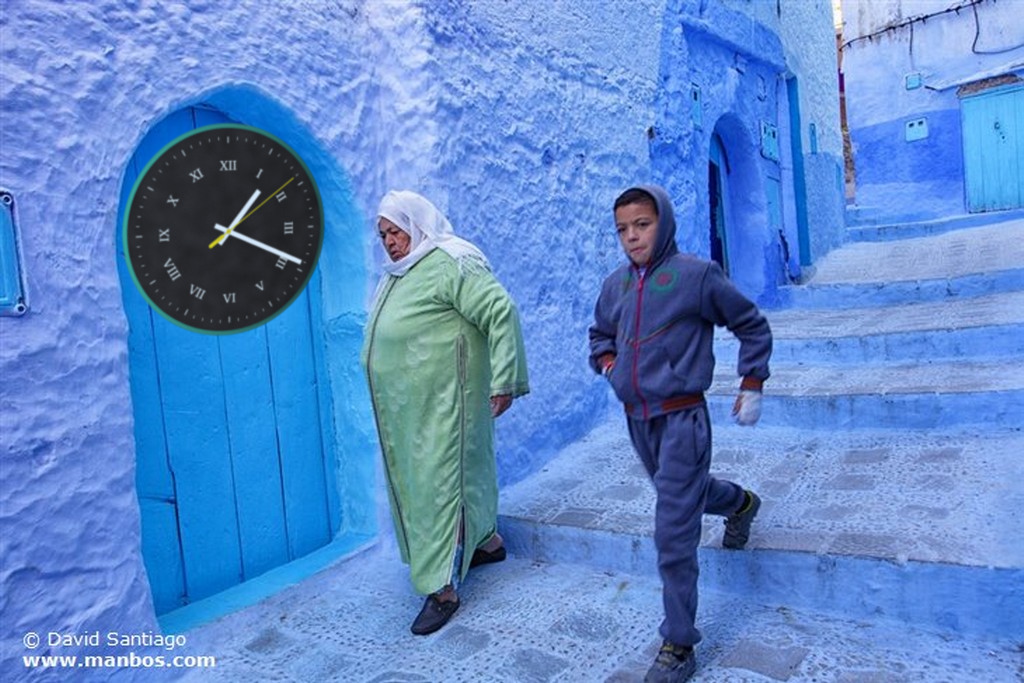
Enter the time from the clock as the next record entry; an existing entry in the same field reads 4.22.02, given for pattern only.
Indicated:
1.19.09
